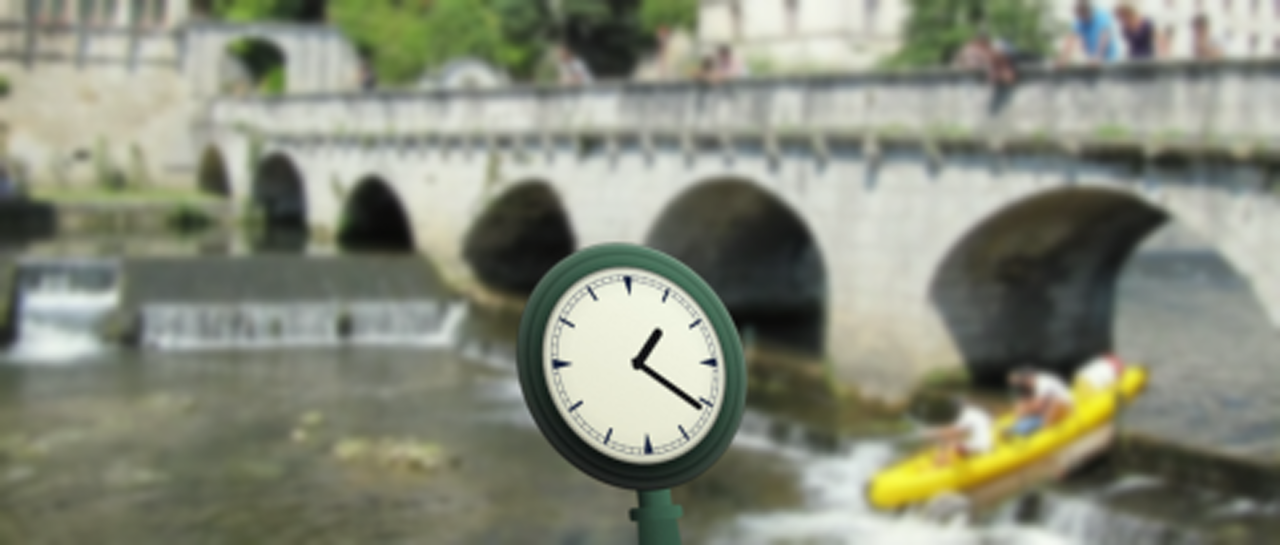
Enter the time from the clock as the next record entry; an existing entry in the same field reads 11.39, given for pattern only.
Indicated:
1.21
